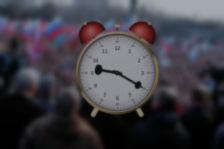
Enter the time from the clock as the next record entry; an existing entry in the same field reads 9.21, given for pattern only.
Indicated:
9.20
